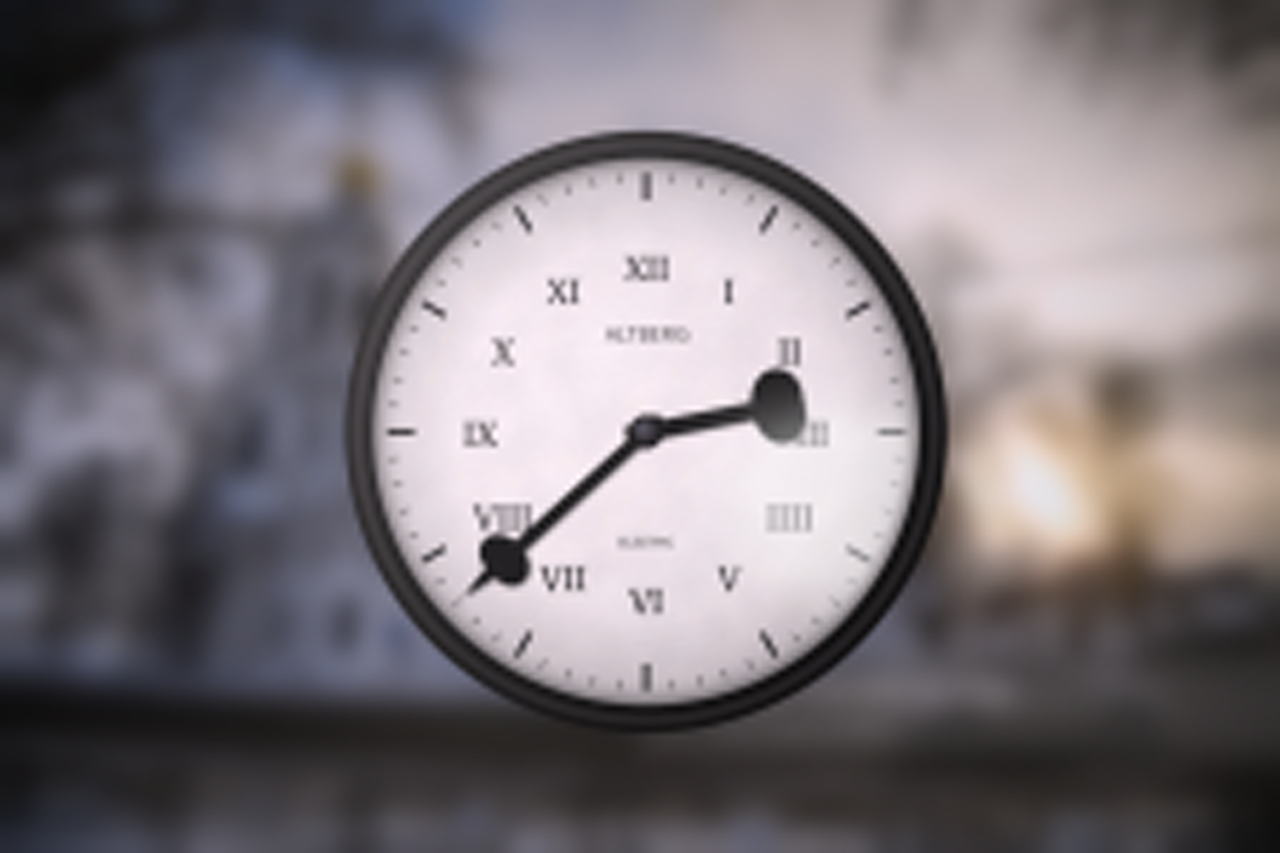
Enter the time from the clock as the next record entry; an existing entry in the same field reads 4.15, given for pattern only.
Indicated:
2.38
